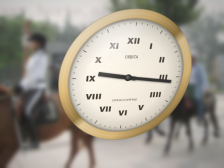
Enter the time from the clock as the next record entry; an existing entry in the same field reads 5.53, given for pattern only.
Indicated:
9.16
